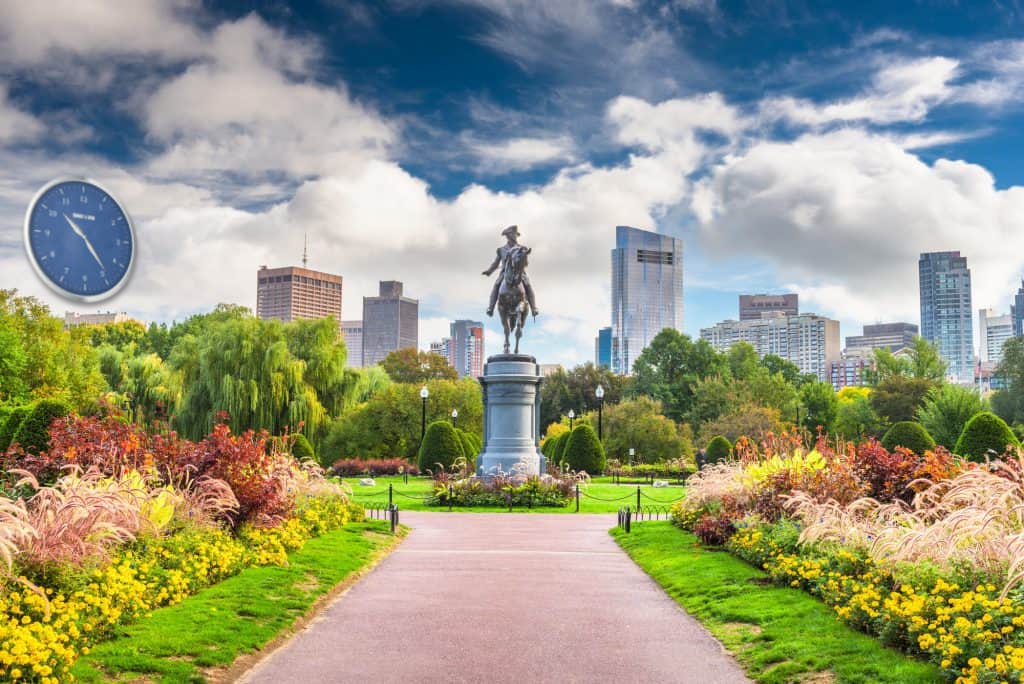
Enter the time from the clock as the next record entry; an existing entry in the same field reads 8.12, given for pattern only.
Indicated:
10.24
